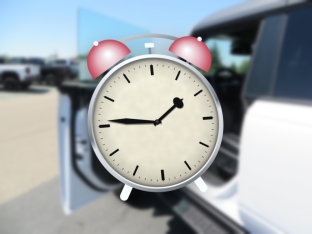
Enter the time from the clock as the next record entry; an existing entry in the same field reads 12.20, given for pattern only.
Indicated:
1.46
